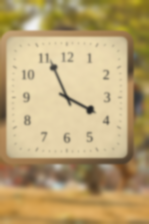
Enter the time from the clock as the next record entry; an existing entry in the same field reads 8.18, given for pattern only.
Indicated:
3.56
